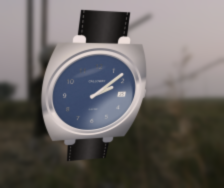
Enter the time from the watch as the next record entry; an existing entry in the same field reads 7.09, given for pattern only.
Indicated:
2.08
